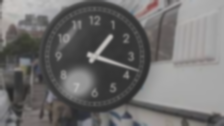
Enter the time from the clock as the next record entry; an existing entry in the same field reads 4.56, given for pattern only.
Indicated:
1.18
